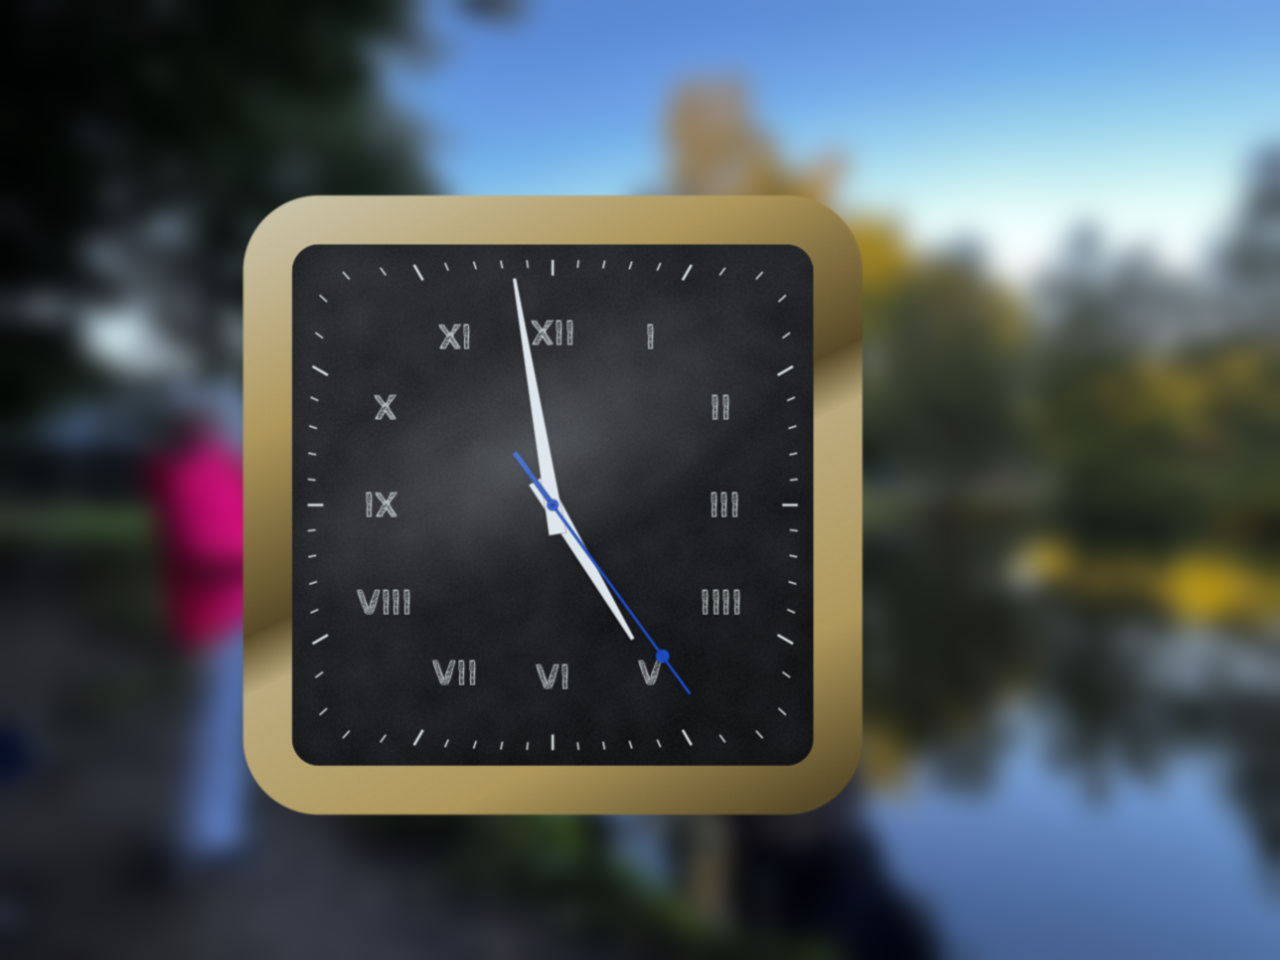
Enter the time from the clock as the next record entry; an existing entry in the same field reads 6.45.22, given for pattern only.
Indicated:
4.58.24
